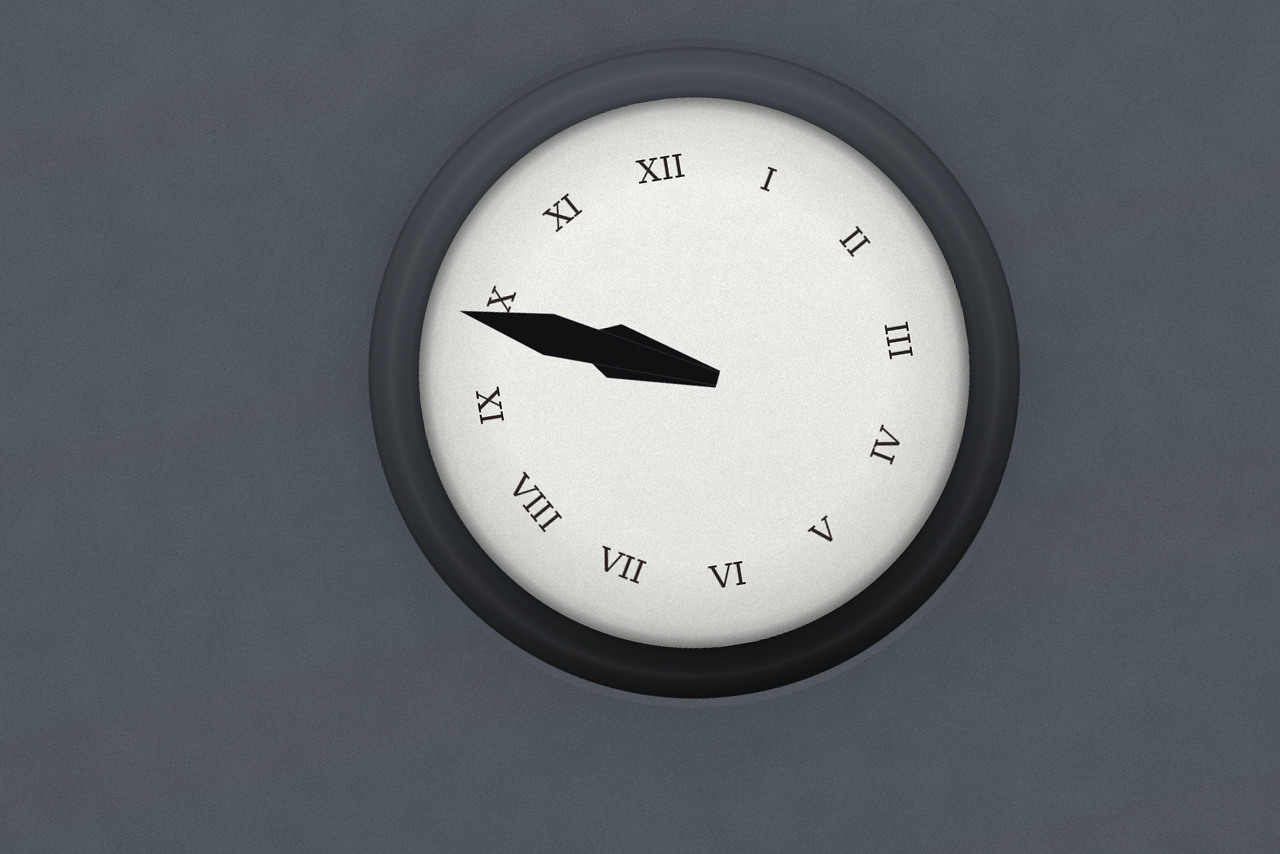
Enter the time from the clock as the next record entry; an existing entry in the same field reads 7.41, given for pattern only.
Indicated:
9.49
